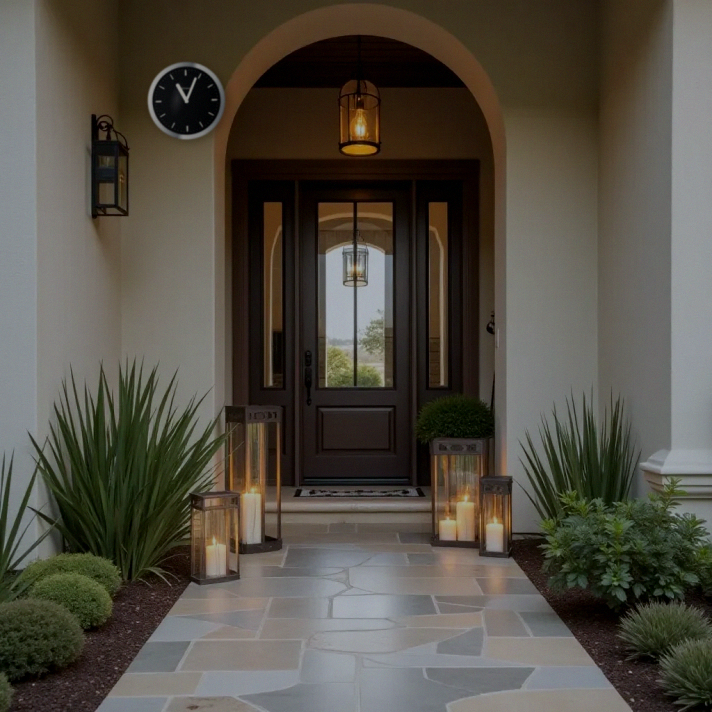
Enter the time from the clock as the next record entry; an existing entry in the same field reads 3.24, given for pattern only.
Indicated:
11.04
